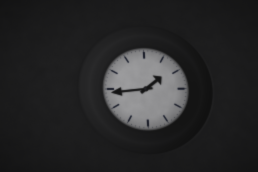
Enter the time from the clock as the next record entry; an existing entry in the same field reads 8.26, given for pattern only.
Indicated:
1.44
